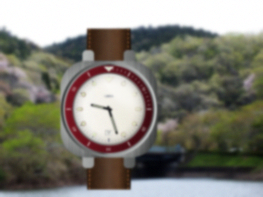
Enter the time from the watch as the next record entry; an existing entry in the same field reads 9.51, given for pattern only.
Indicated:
9.27
